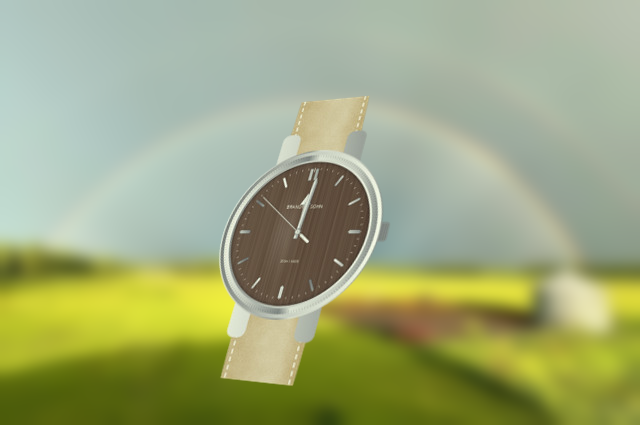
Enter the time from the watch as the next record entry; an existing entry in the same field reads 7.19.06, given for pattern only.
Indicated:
12.00.51
